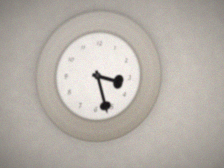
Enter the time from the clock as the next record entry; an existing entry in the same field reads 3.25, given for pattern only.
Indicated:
3.27
